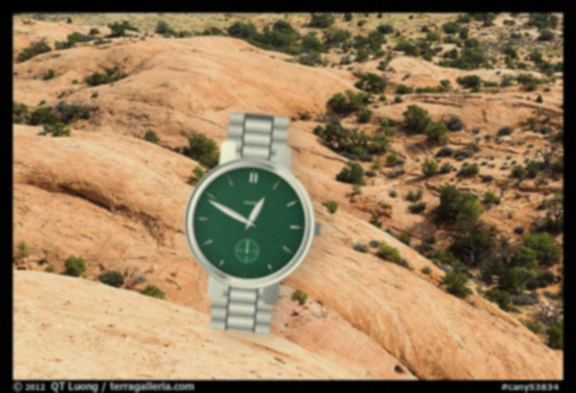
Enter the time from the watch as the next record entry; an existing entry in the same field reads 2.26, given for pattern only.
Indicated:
12.49
